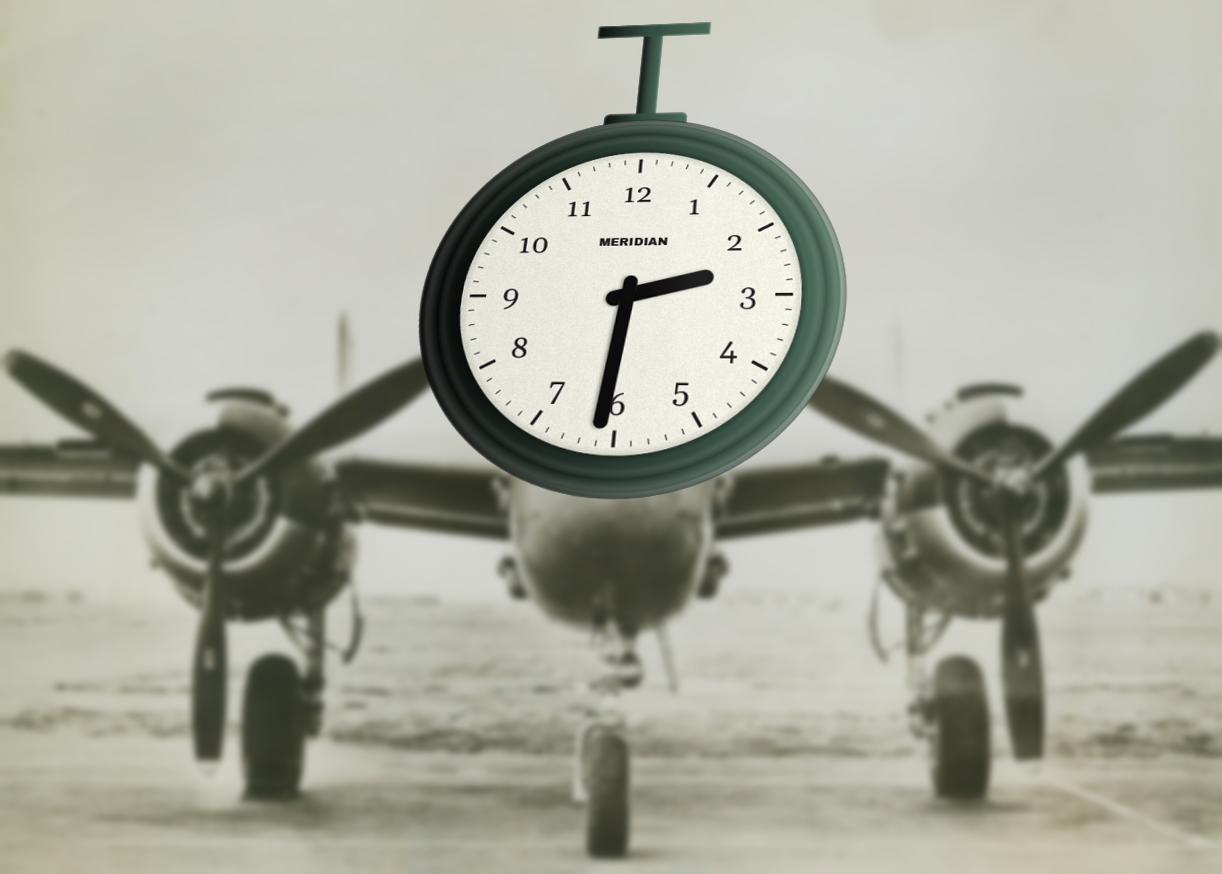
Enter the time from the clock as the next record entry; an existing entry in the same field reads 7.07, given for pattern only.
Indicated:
2.31
